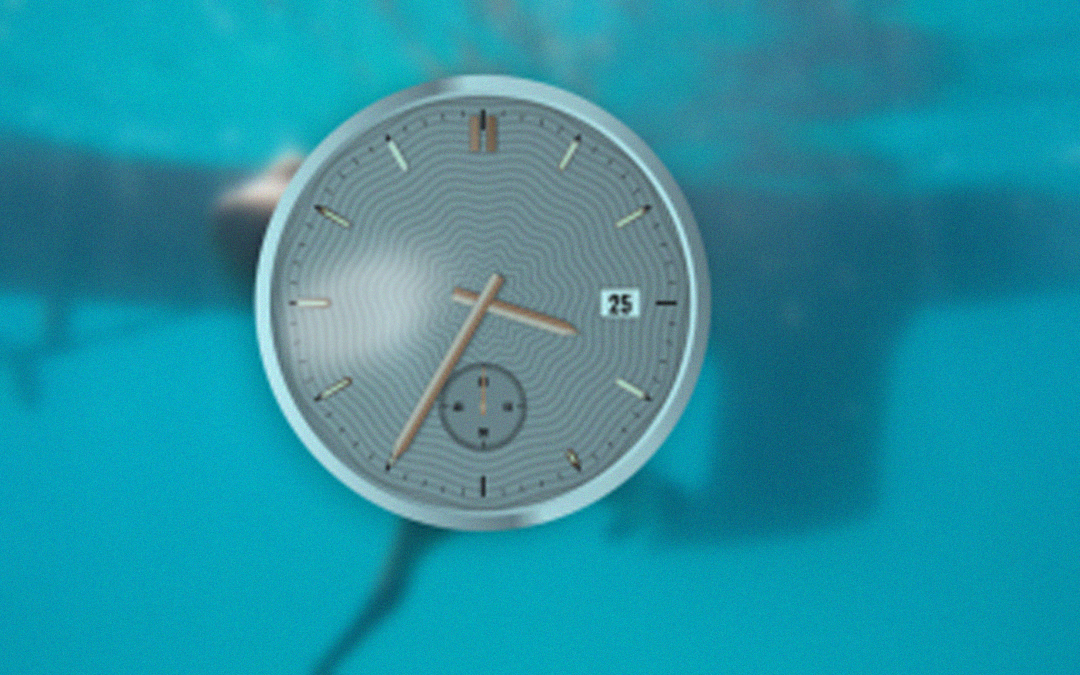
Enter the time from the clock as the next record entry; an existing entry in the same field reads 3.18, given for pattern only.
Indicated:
3.35
